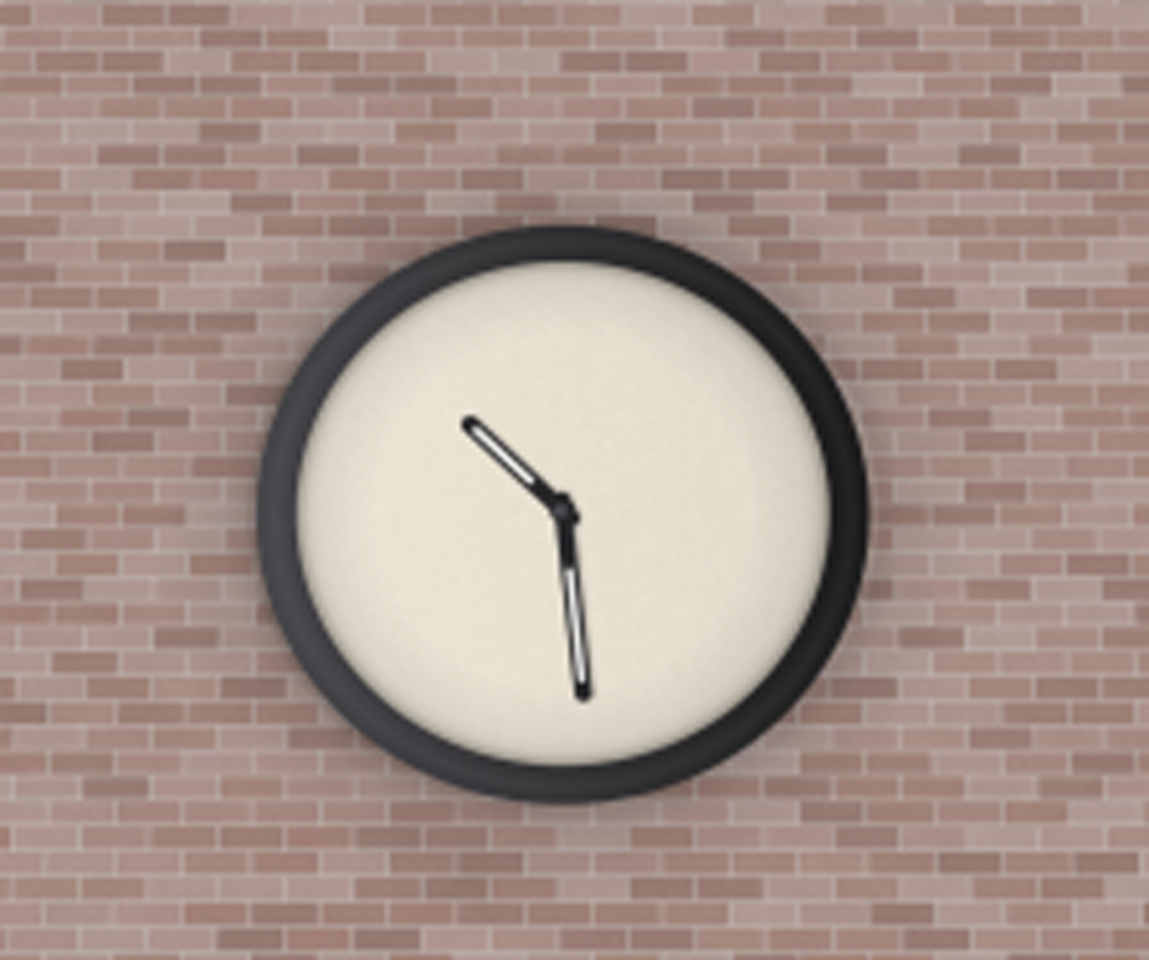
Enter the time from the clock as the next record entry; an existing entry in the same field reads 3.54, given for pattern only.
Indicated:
10.29
